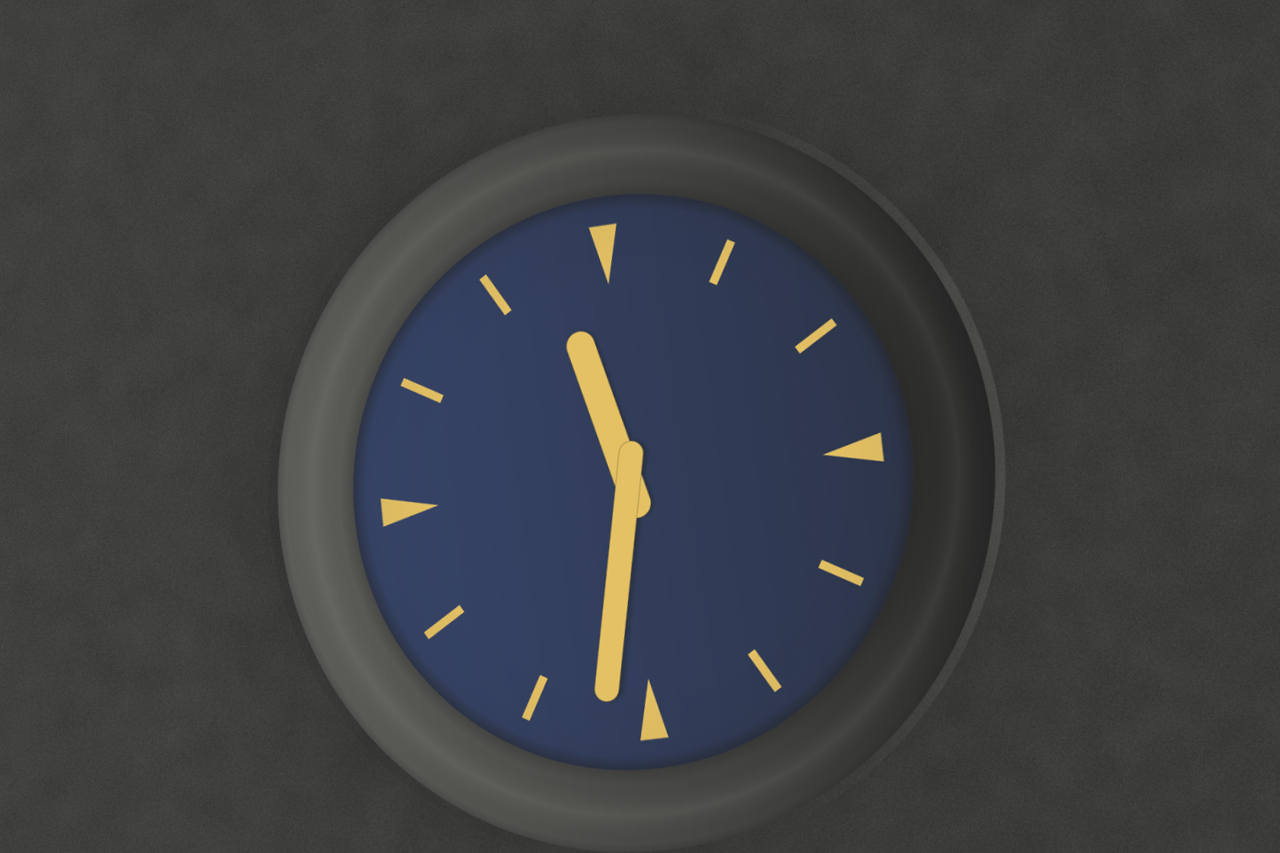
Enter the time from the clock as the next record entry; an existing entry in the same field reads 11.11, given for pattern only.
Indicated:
11.32
